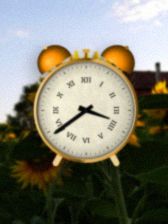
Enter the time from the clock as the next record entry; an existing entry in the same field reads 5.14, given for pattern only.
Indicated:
3.39
